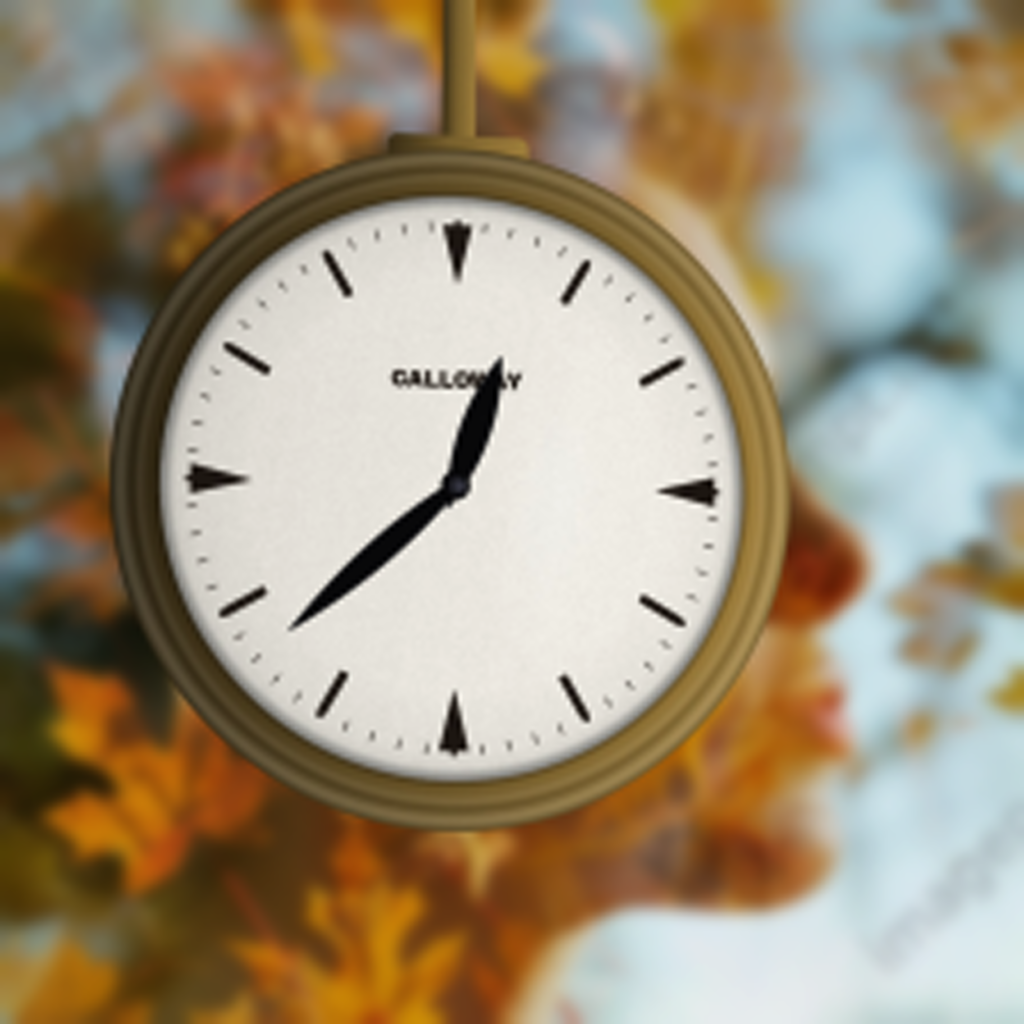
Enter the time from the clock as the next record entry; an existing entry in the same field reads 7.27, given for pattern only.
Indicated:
12.38
